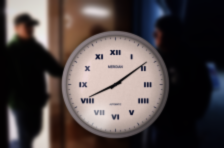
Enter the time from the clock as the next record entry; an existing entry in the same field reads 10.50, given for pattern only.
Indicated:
8.09
